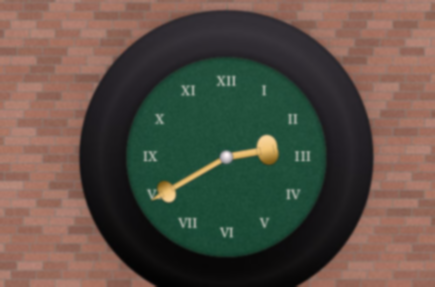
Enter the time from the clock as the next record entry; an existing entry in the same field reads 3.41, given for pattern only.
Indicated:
2.40
